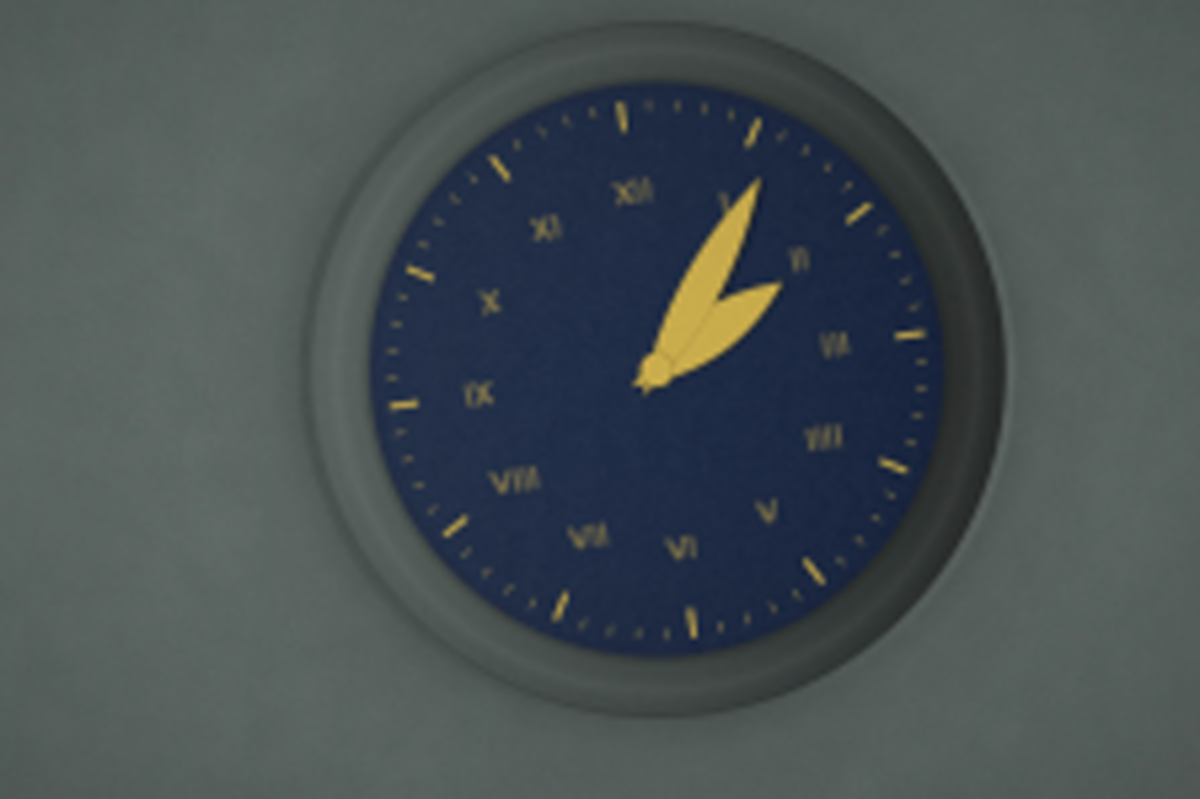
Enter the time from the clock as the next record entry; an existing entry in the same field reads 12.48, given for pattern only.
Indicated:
2.06
